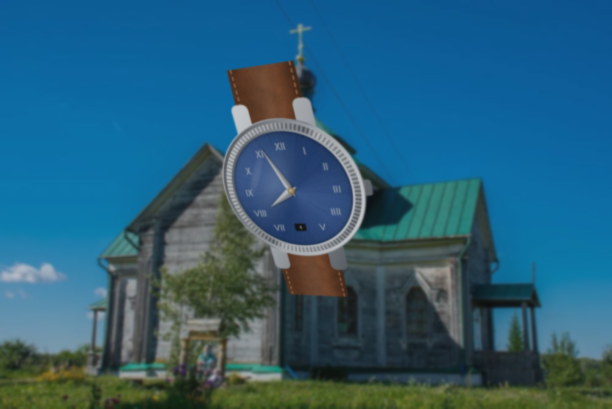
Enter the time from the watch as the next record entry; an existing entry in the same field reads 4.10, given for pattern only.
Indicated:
7.56
